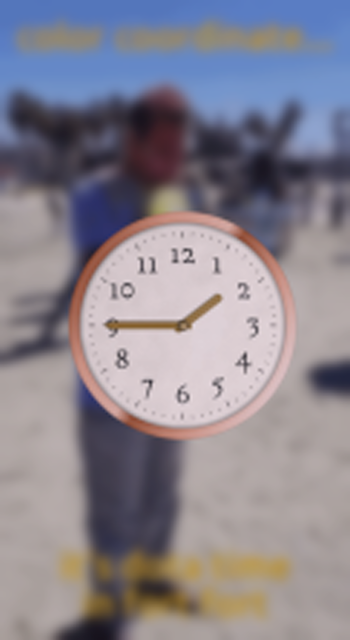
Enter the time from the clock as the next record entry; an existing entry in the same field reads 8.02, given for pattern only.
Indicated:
1.45
